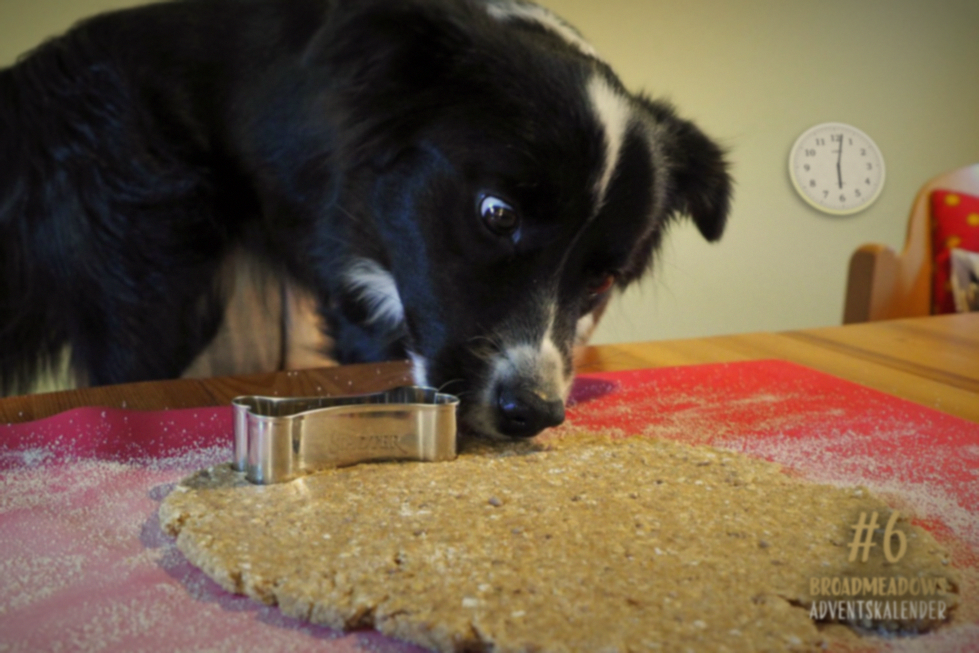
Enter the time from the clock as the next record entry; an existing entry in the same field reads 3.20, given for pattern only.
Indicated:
6.02
